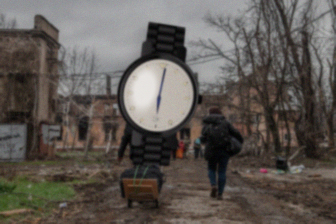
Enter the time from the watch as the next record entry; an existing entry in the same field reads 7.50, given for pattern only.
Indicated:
6.01
